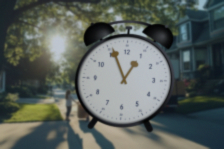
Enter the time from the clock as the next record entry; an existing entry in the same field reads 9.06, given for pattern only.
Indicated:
12.56
